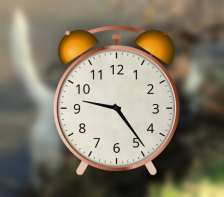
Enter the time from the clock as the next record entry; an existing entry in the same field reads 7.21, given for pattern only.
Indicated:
9.24
